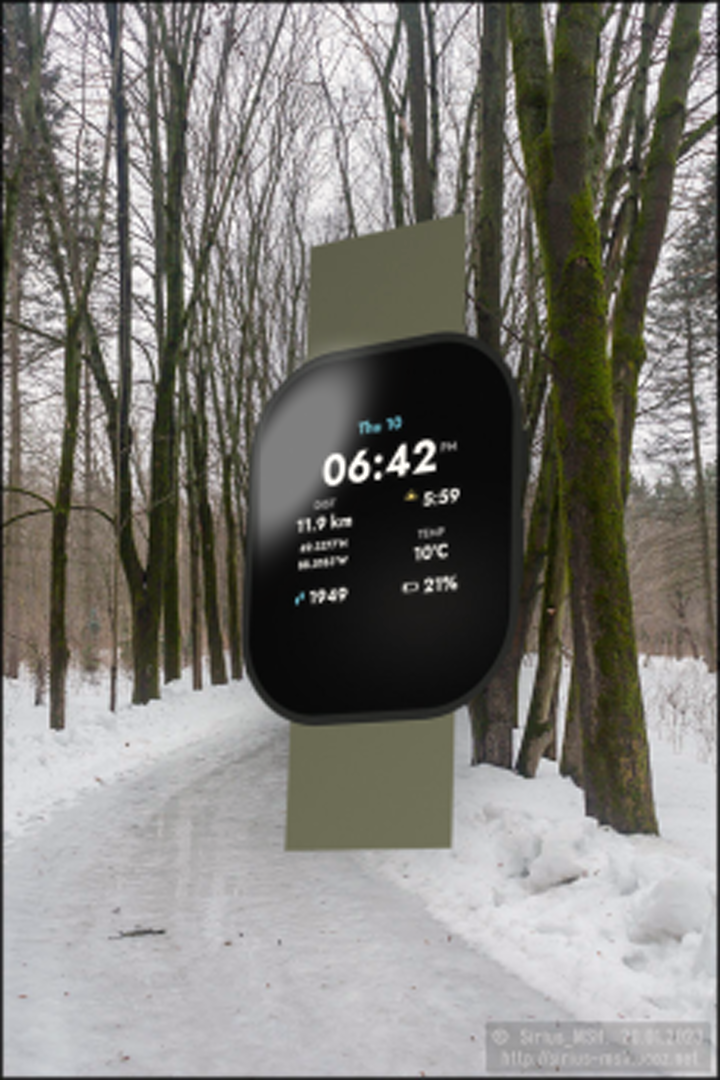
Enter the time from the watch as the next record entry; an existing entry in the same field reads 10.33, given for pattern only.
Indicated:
6.42
